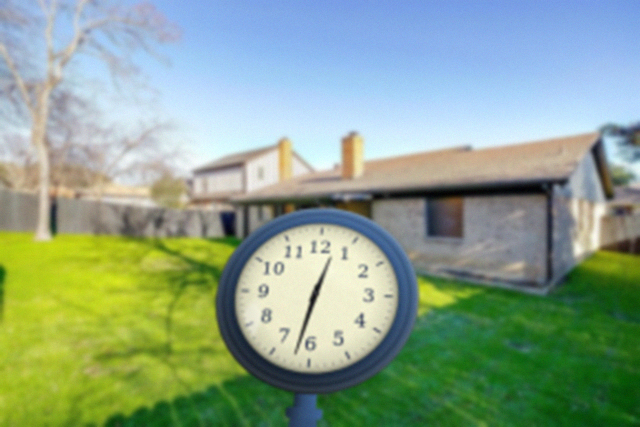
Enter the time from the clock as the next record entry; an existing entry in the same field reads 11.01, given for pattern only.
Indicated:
12.32
